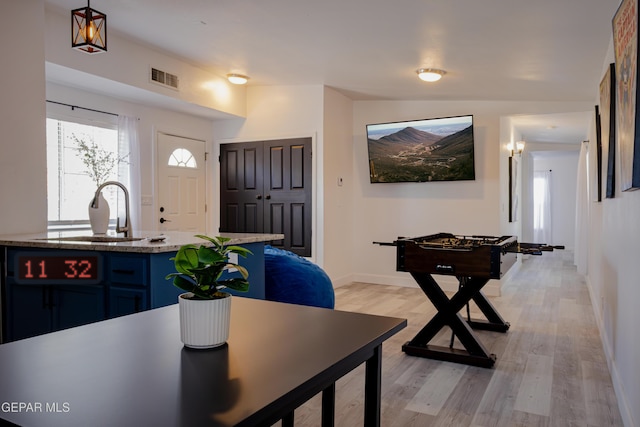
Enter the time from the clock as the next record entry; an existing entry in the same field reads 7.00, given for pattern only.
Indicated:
11.32
